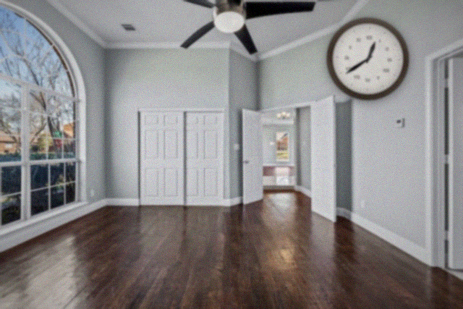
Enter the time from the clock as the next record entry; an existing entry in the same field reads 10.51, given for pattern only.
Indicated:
12.39
